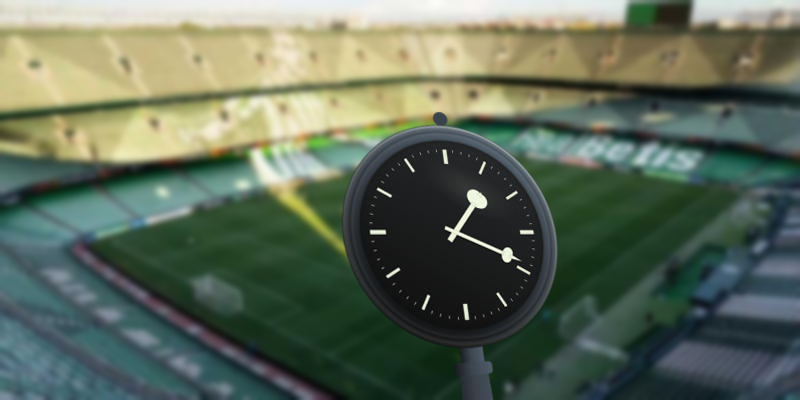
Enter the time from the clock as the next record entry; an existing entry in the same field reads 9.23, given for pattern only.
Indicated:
1.19
